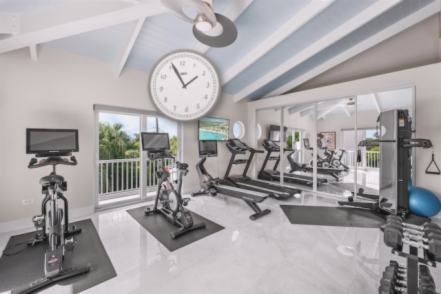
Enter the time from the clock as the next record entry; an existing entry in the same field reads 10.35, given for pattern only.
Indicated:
1.56
